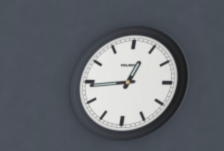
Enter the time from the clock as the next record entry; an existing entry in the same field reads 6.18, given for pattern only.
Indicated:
12.44
